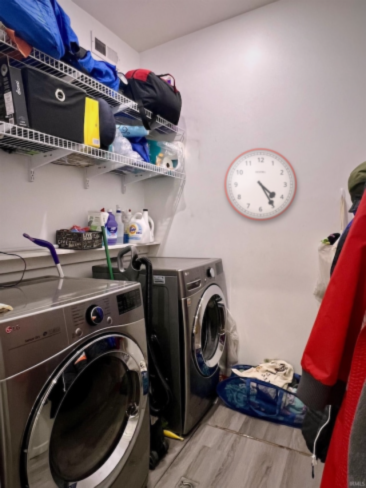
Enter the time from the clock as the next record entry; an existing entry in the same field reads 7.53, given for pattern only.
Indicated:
4.25
